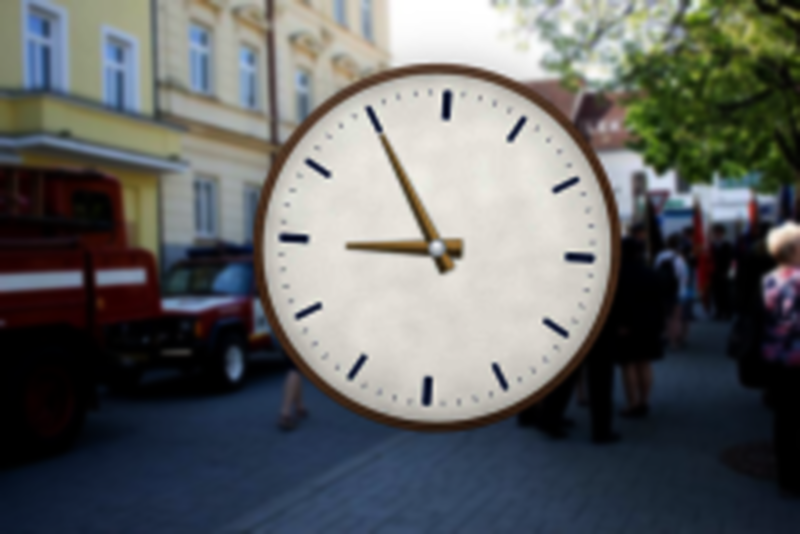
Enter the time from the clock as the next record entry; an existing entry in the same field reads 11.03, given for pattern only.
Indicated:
8.55
